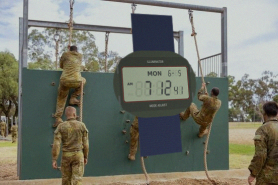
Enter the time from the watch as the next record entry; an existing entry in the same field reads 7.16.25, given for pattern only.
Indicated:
7.12.41
